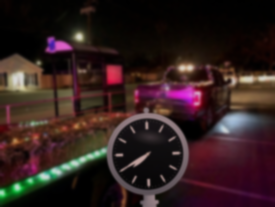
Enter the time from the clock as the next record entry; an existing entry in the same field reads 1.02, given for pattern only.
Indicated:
7.40
